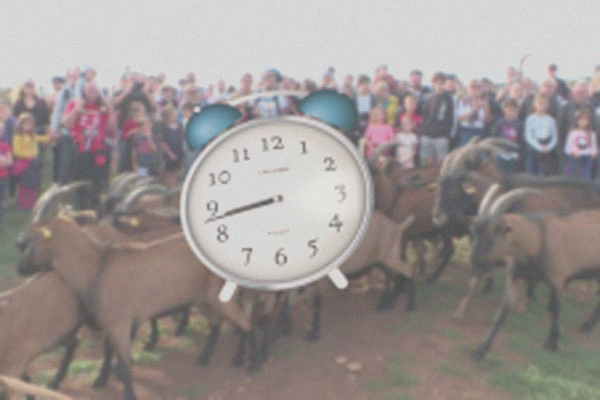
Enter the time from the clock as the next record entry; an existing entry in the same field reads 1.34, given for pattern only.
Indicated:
8.43
